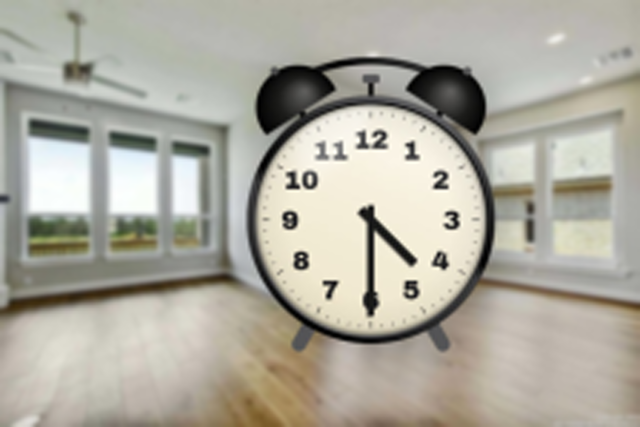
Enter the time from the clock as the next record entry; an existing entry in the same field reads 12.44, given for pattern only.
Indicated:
4.30
